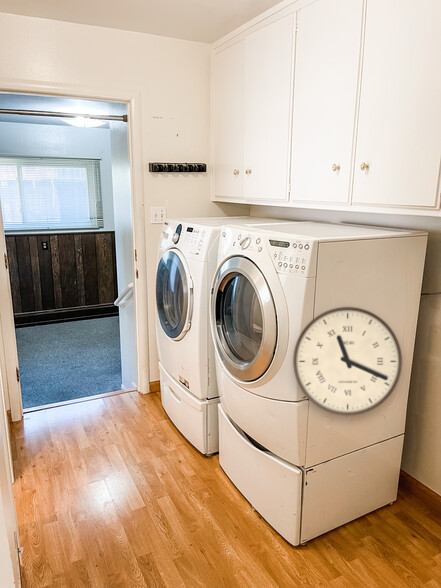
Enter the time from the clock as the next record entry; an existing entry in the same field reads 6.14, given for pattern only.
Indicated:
11.19
